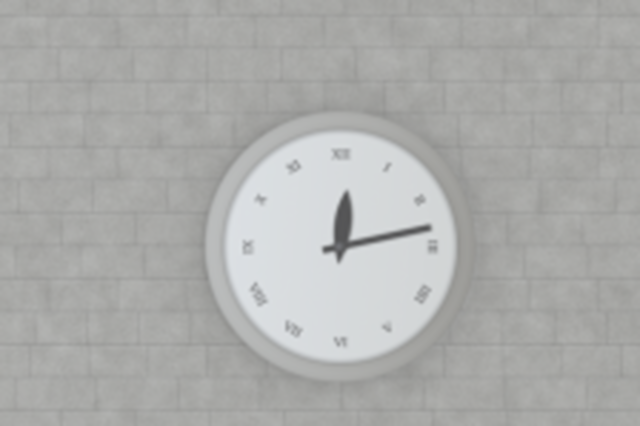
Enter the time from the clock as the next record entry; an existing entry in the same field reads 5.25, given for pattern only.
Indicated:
12.13
